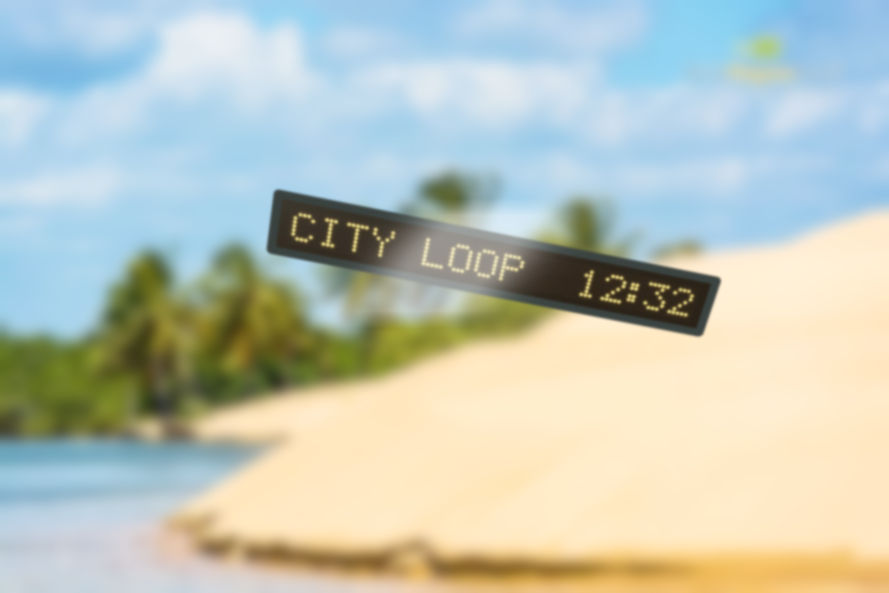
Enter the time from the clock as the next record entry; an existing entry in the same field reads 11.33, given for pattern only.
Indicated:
12.32
